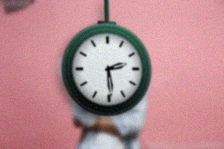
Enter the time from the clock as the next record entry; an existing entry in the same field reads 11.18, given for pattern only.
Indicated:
2.29
